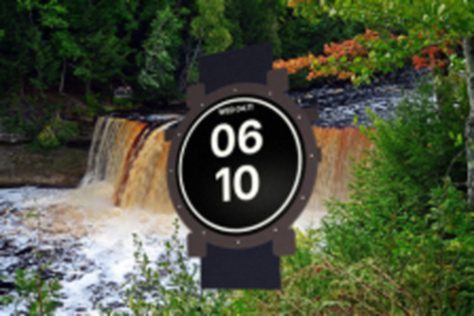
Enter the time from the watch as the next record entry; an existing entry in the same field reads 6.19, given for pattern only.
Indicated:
6.10
